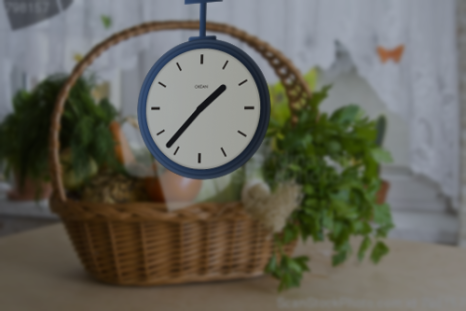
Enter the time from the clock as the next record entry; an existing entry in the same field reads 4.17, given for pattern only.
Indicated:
1.37
